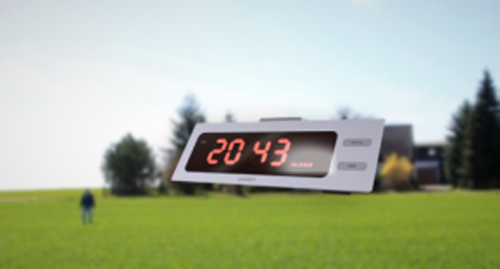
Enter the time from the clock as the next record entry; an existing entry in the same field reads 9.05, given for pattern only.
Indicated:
20.43
